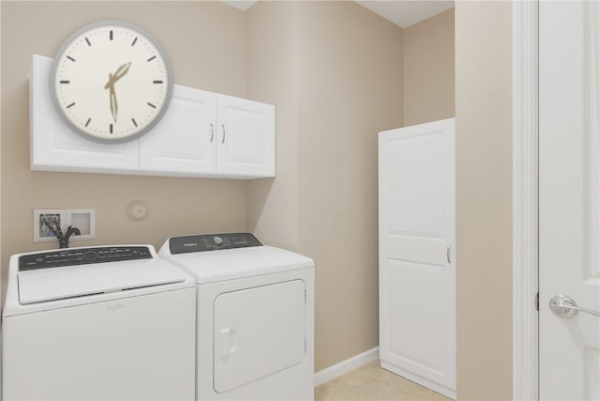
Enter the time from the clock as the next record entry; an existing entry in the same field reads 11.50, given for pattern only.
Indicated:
1.29
